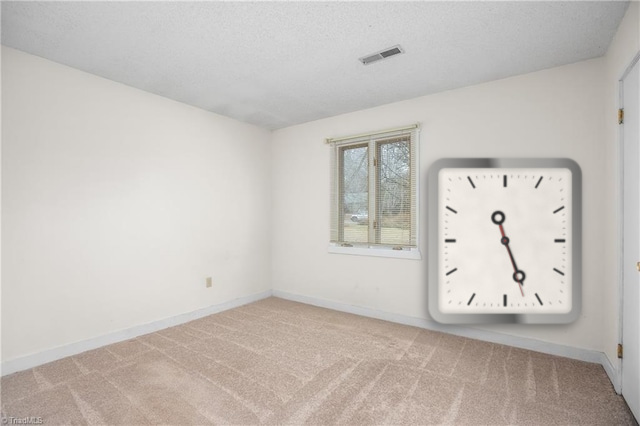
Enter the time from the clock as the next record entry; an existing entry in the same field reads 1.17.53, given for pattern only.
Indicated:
11.26.27
